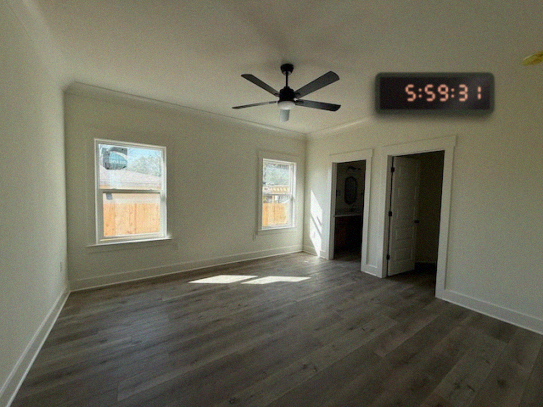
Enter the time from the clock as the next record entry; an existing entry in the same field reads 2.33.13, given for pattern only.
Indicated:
5.59.31
